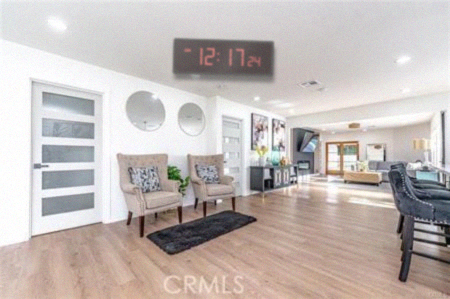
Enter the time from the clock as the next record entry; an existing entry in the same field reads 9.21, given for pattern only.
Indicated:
12.17
